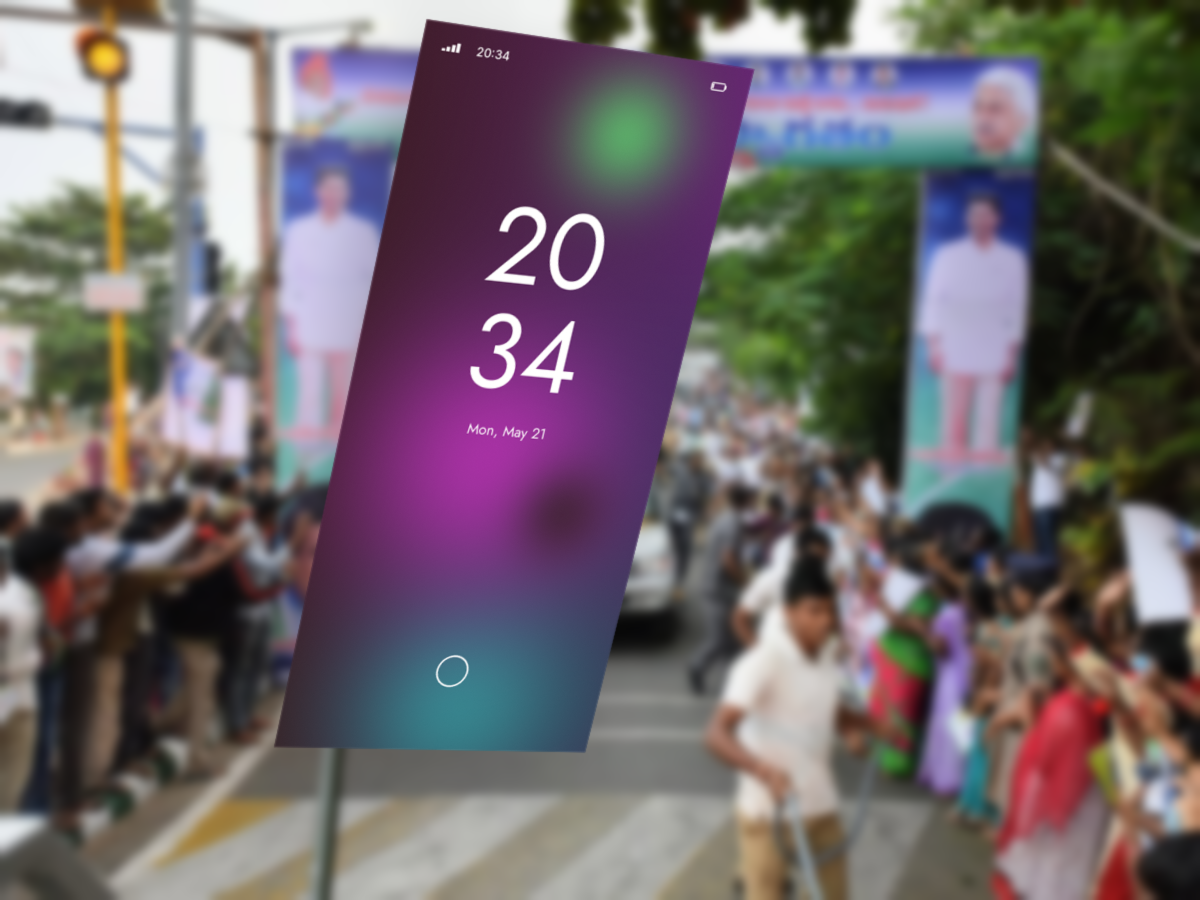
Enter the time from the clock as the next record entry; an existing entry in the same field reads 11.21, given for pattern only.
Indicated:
20.34
